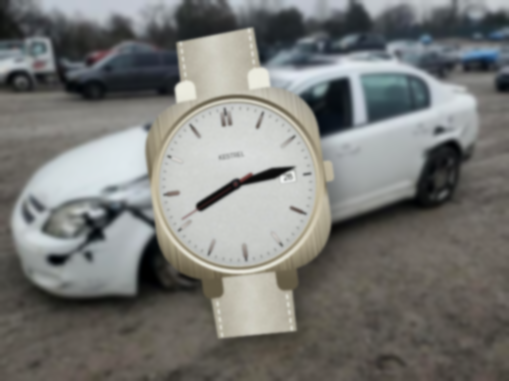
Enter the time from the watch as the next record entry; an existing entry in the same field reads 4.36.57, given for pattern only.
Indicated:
8.13.41
